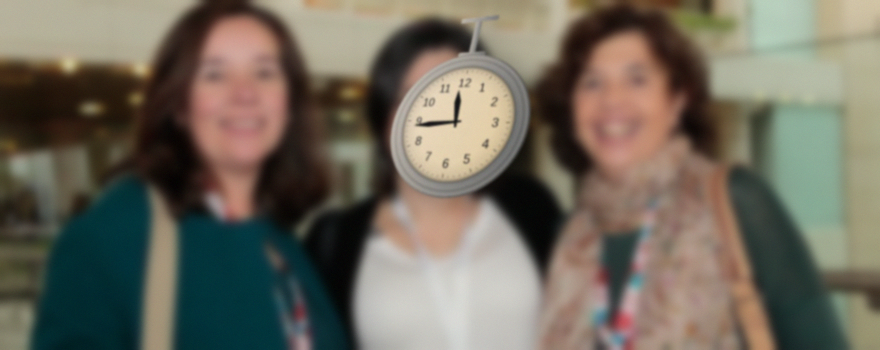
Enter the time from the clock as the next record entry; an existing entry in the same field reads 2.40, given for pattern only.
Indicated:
11.44
